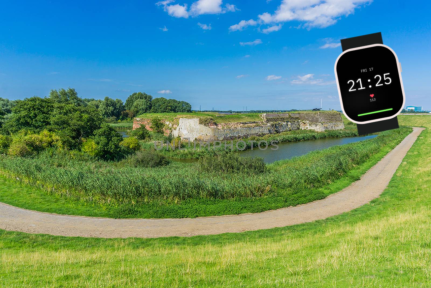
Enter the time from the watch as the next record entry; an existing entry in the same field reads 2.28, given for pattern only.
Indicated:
21.25
